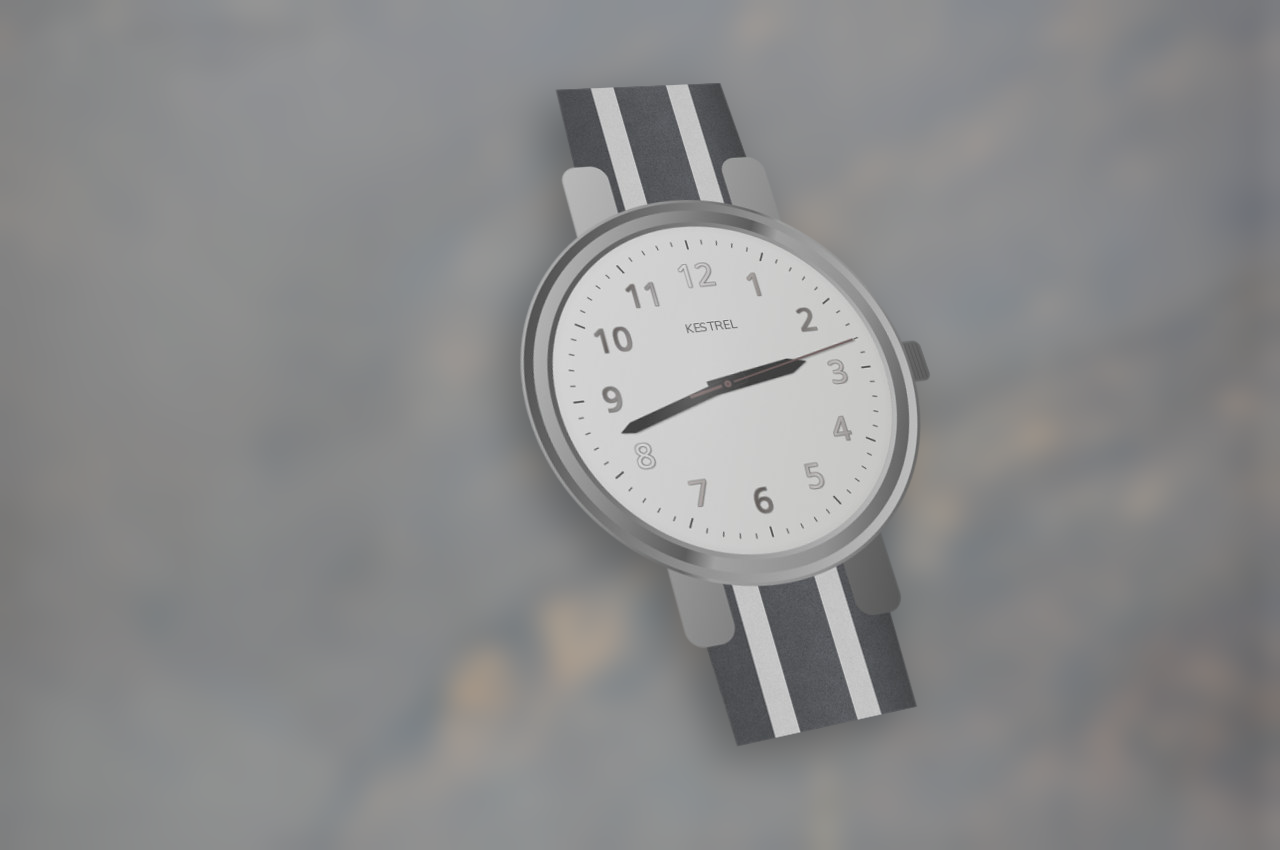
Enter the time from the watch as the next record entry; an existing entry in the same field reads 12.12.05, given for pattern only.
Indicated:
2.42.13
